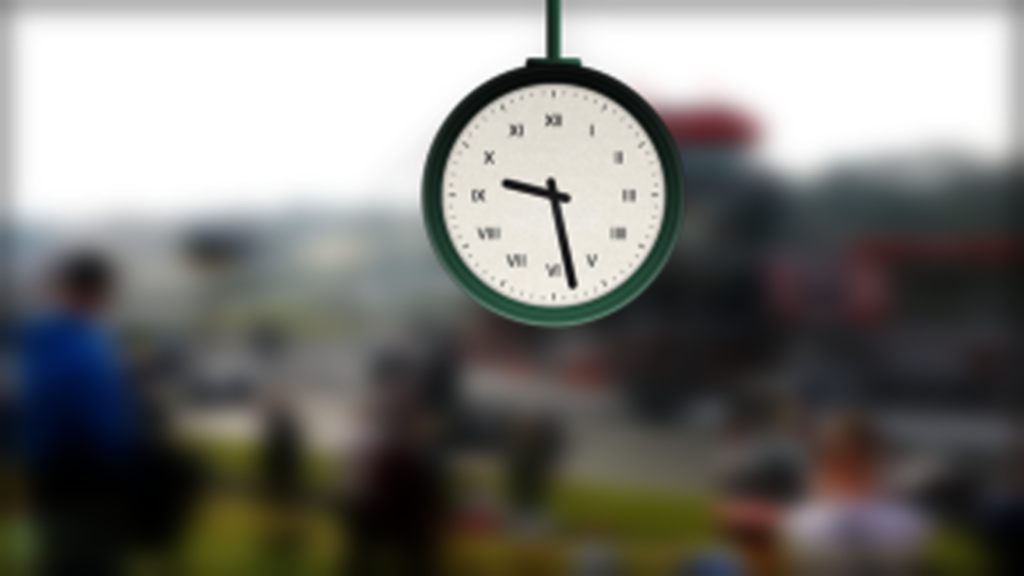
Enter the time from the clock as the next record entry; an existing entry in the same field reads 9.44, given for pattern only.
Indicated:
9.28
